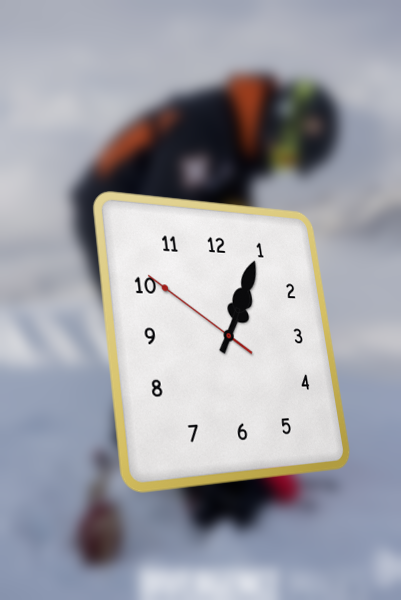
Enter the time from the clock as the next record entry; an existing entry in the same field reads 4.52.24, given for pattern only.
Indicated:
1.04.51
